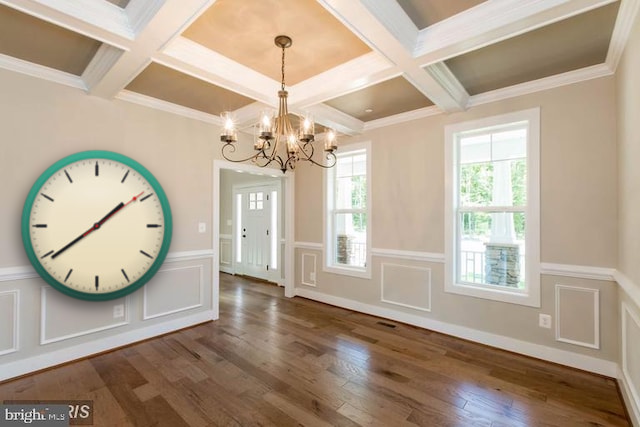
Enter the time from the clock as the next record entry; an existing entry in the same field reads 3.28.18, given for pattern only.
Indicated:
1.39.09
